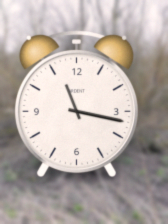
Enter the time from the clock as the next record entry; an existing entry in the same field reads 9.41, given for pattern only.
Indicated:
11.17
